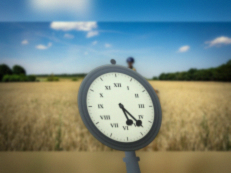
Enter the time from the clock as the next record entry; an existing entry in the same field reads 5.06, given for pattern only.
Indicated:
5.23
